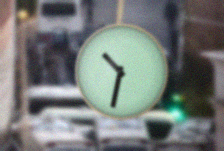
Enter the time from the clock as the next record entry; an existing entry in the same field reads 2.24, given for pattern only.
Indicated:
10.32
